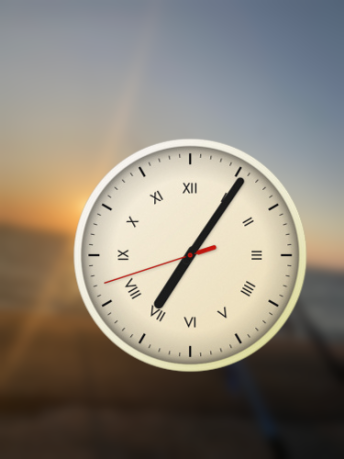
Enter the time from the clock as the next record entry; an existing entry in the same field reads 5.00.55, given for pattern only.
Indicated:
7.05.42
